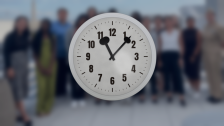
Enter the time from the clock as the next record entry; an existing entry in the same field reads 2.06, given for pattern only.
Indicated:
11.07
